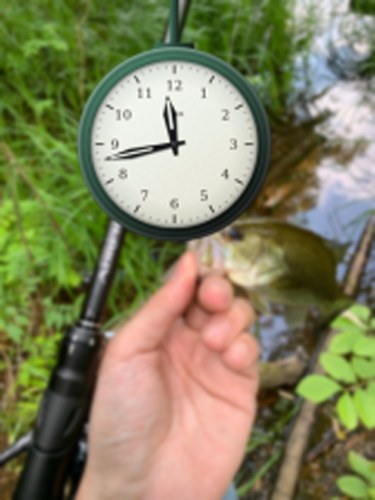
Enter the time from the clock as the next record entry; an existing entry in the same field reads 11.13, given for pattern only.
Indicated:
11.43
